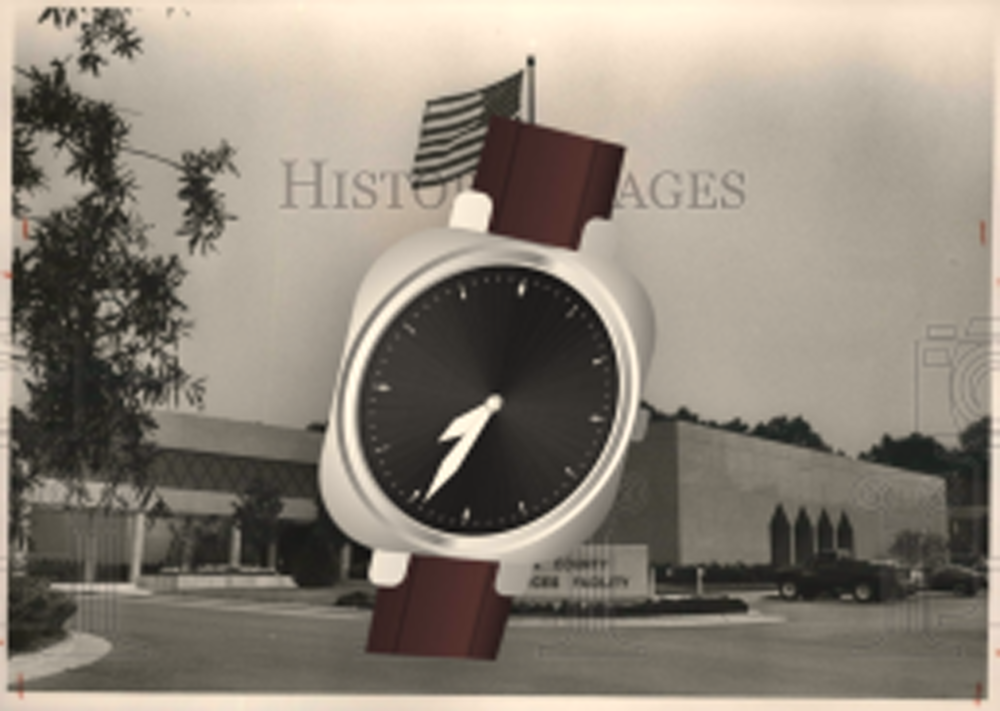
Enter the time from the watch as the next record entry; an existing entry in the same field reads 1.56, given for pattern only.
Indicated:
7.34
